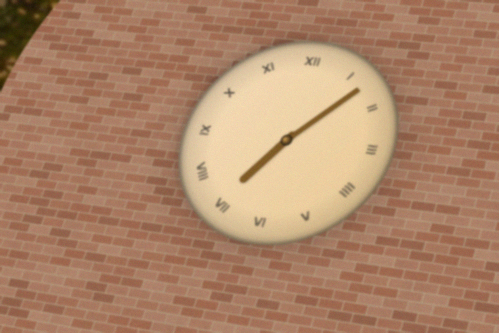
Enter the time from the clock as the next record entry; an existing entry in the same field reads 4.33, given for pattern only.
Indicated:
7.07
